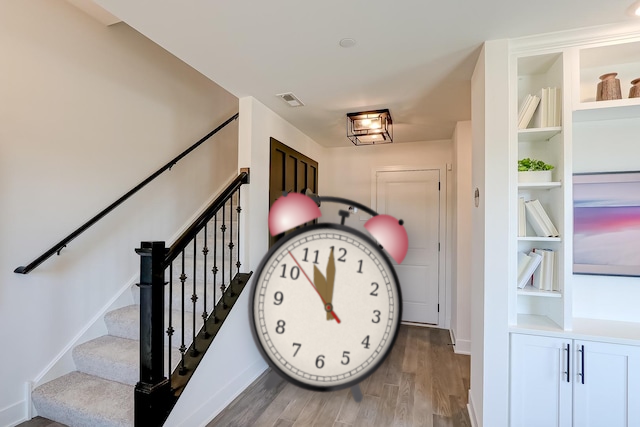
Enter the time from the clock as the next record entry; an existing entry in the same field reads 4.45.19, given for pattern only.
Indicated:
10.58.52
